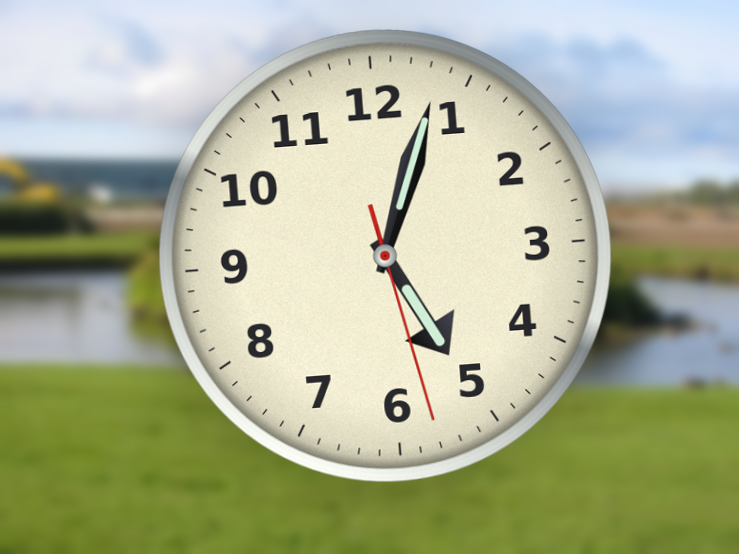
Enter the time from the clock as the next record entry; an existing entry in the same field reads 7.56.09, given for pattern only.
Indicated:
5.03.28
